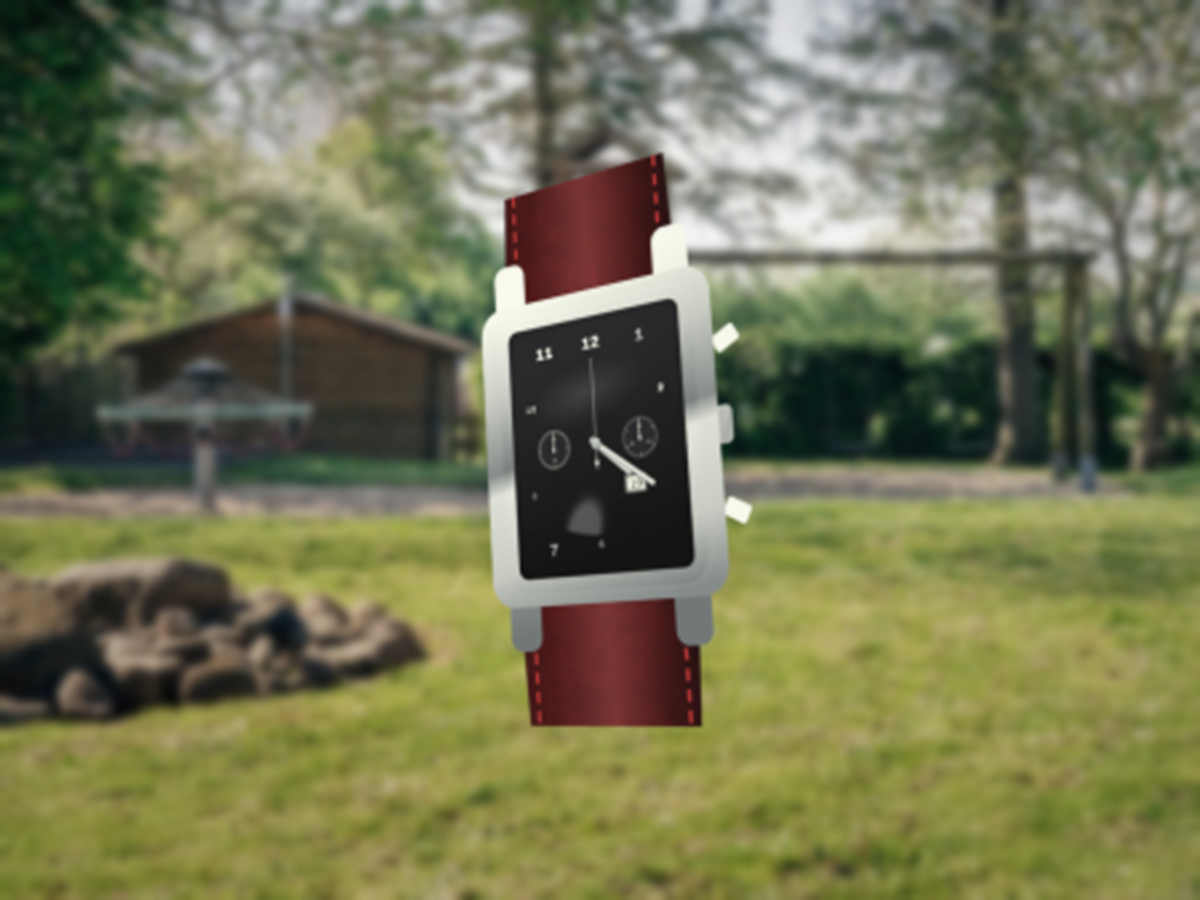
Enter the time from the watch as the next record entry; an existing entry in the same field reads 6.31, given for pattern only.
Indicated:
4.21
